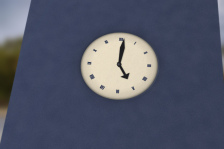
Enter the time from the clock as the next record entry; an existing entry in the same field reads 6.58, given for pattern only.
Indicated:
5.01
